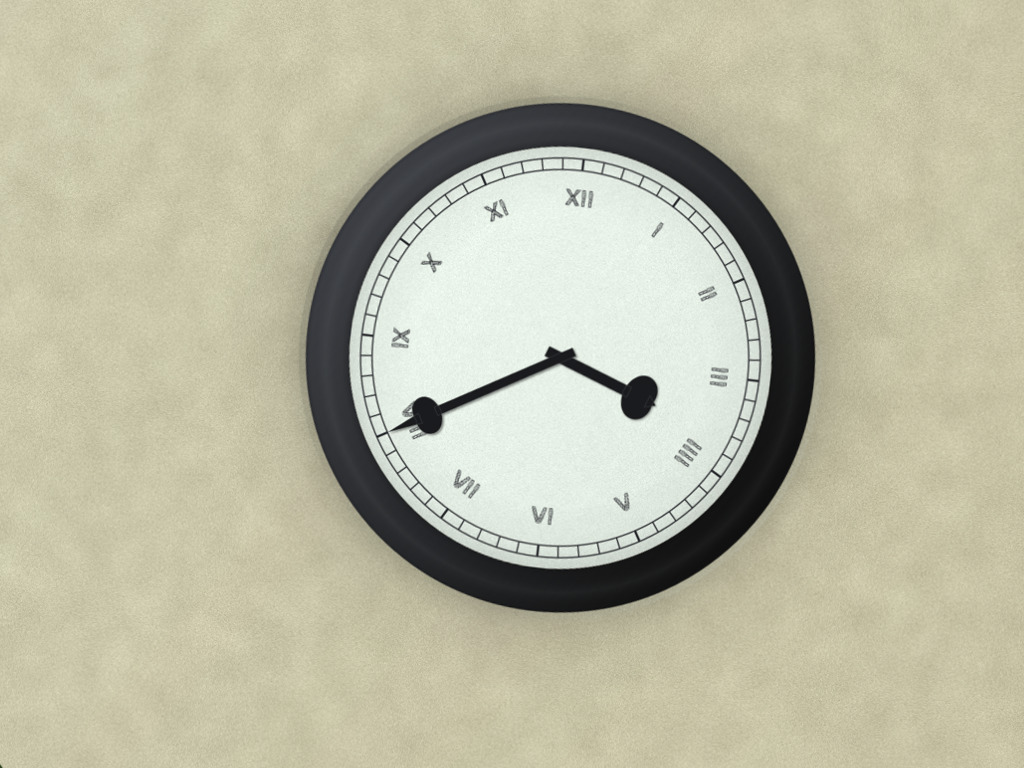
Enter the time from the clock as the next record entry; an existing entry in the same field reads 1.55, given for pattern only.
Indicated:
3.40
